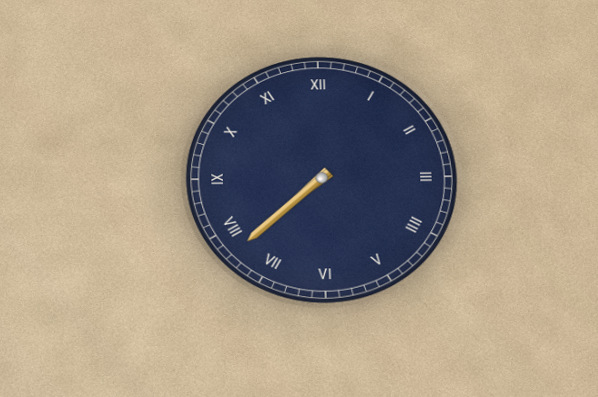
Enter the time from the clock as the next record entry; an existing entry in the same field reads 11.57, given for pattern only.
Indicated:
7.38
